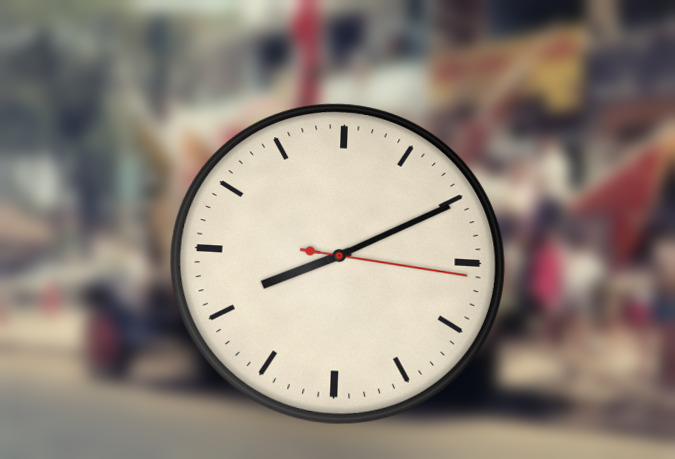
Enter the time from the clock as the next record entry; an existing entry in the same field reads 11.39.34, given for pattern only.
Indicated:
8.10.16
